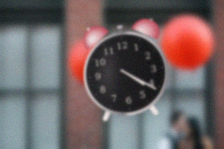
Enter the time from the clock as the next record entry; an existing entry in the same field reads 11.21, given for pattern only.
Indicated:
4.21
